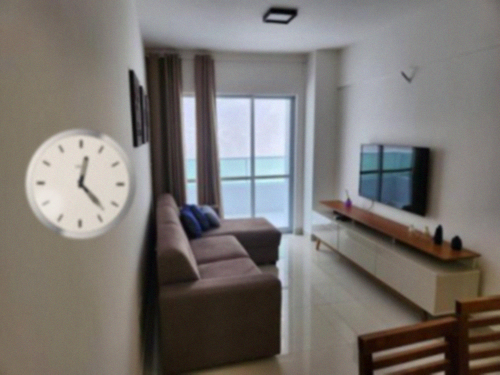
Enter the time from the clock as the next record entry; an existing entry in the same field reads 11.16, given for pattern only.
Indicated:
12.23
